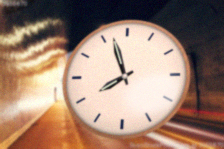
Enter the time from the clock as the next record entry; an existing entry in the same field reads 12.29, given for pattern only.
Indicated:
7.57
